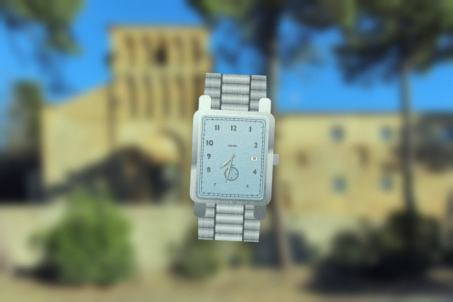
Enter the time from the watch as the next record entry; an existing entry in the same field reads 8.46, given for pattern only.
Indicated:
7.32
